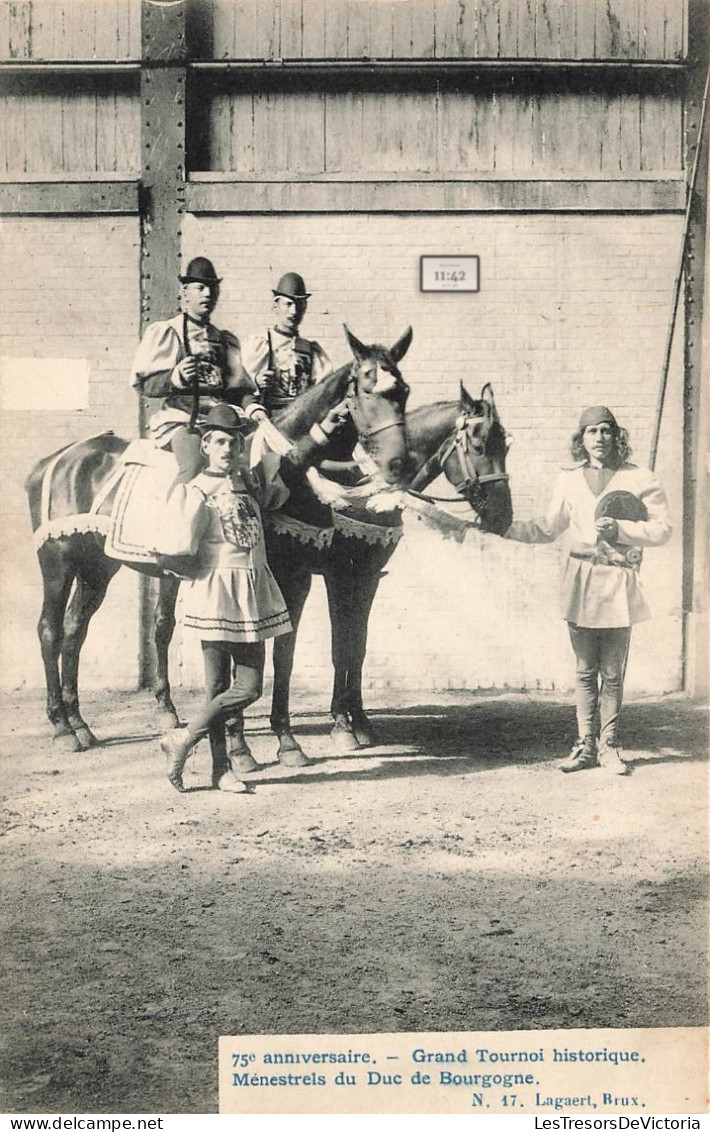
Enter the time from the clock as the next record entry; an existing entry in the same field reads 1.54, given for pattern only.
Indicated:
11.42
